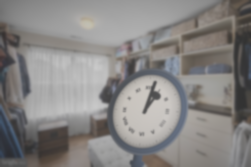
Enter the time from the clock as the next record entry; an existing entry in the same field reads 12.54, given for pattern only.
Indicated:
1.02
